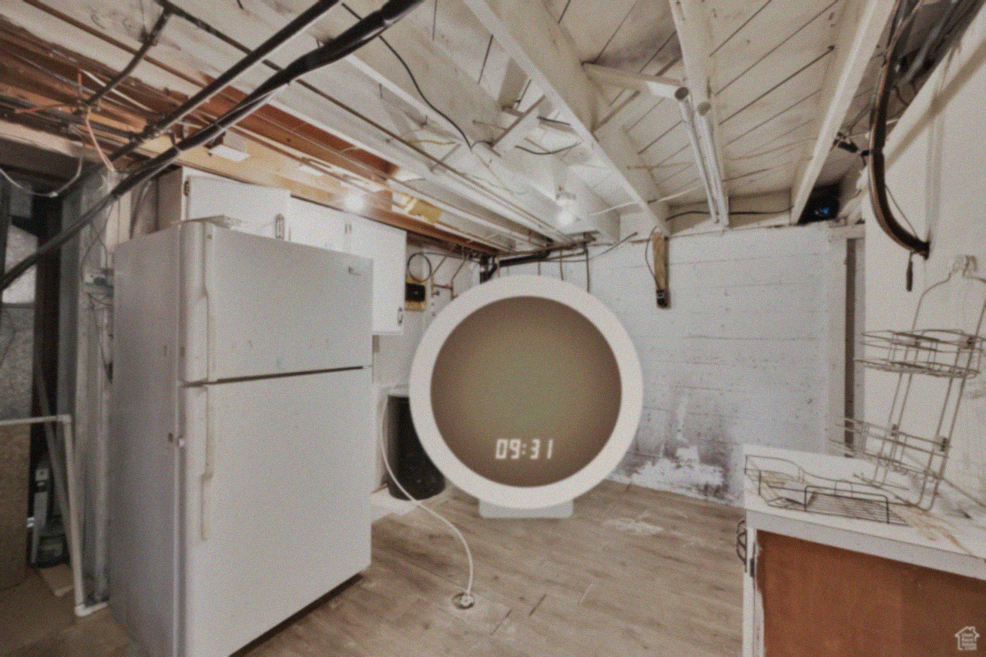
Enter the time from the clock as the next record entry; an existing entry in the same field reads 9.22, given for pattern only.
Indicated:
9.31
